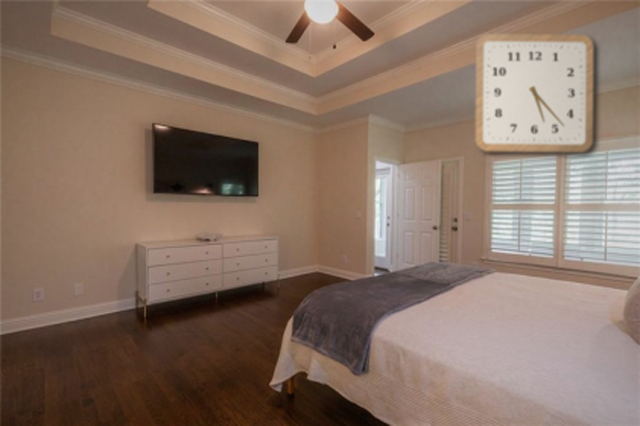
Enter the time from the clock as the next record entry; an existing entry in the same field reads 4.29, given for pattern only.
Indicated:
5.23
